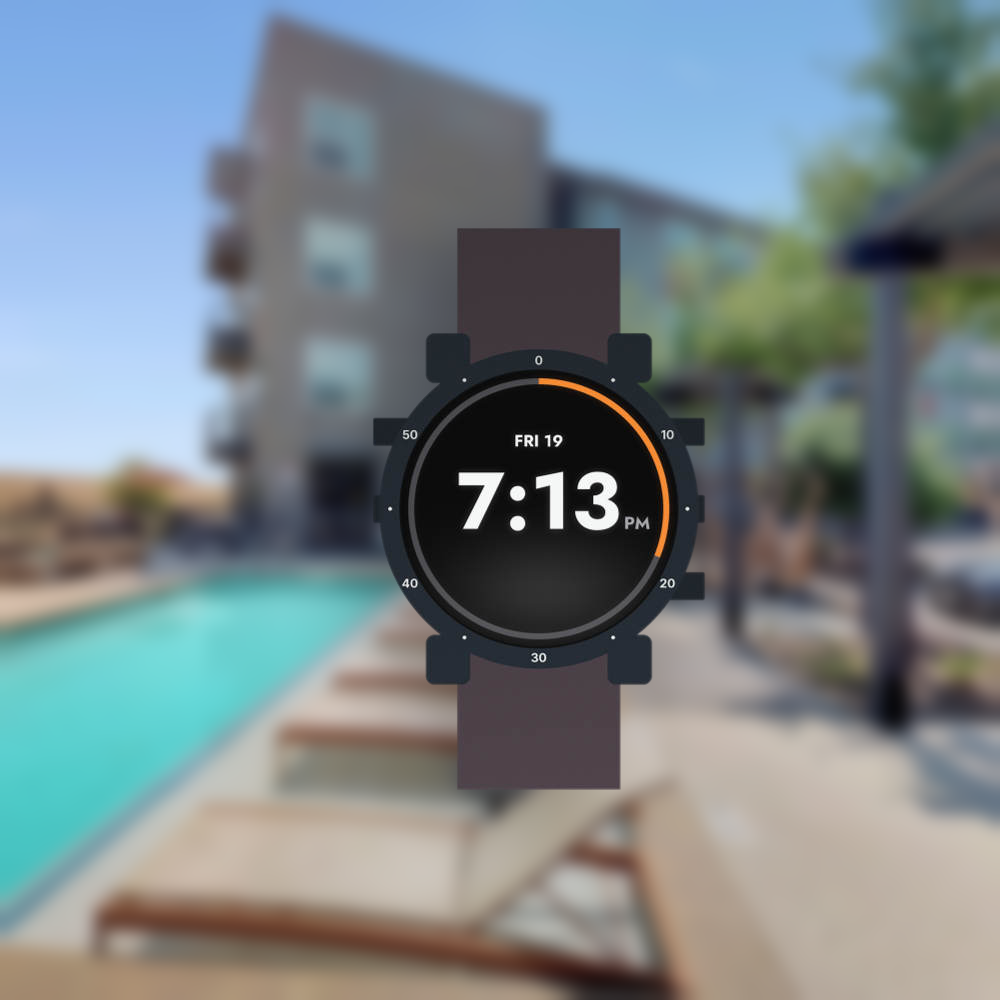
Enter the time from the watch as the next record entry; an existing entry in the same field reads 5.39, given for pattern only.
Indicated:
7.13
